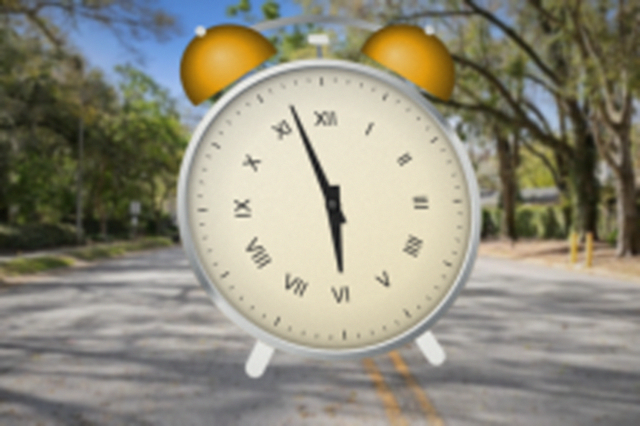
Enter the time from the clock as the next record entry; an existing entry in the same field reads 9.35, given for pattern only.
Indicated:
5.57
